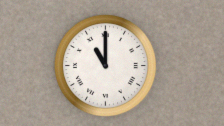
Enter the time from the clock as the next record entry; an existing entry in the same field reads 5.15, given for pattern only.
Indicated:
11.00
